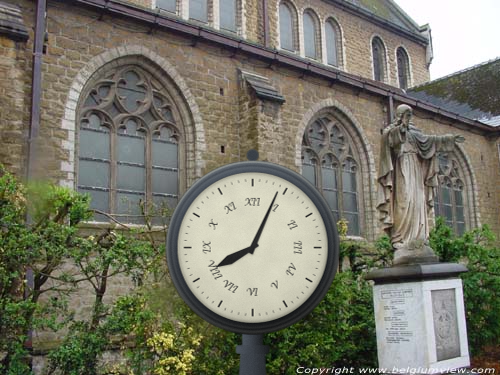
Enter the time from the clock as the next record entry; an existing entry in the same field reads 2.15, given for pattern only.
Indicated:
8.04
